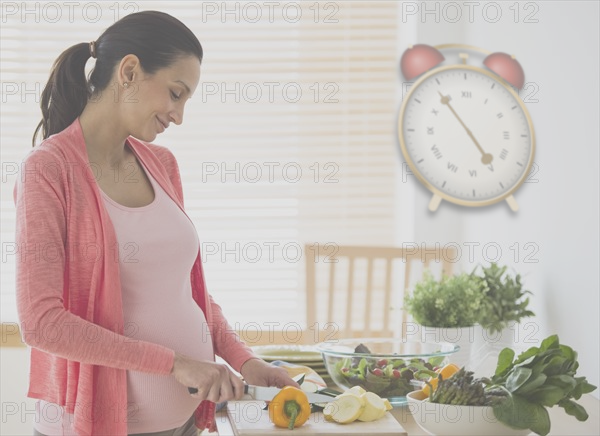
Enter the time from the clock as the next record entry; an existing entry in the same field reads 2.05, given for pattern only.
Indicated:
4.54
